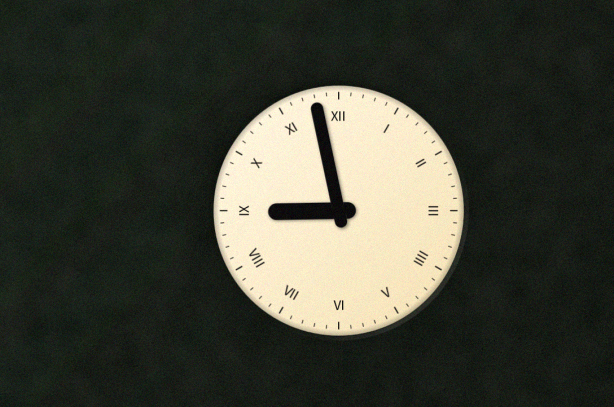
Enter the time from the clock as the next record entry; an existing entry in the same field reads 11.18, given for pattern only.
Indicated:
8.58
